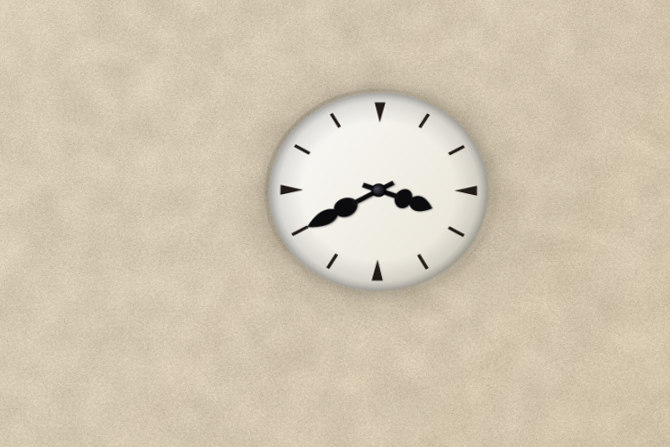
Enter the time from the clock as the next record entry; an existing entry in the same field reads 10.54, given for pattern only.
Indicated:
3.40
